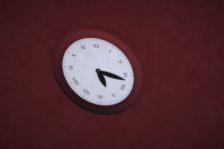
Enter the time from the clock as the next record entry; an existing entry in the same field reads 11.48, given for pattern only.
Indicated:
5.17
